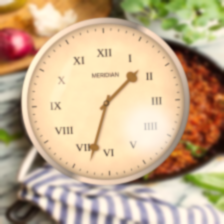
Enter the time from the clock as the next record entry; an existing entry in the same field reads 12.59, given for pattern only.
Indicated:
1.33
